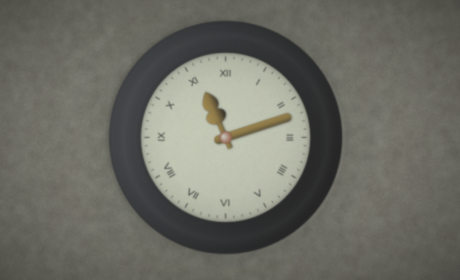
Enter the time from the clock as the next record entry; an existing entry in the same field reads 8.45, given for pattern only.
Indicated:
11.12
